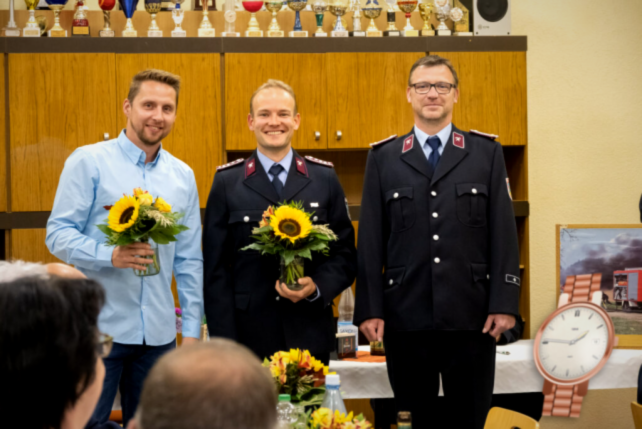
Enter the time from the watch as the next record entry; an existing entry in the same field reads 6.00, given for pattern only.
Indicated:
1.46
